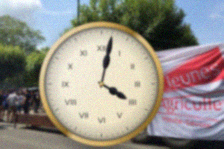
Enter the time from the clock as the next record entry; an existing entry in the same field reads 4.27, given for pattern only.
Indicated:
4.02
